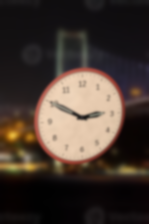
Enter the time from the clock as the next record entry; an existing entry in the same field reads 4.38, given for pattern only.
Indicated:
2.50
